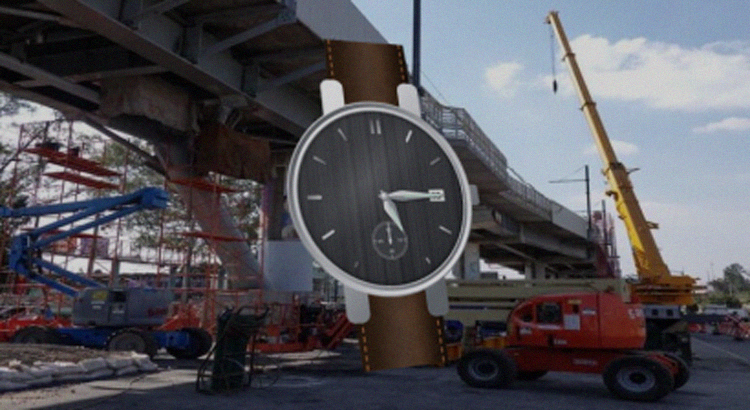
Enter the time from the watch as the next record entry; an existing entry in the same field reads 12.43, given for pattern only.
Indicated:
5.15
